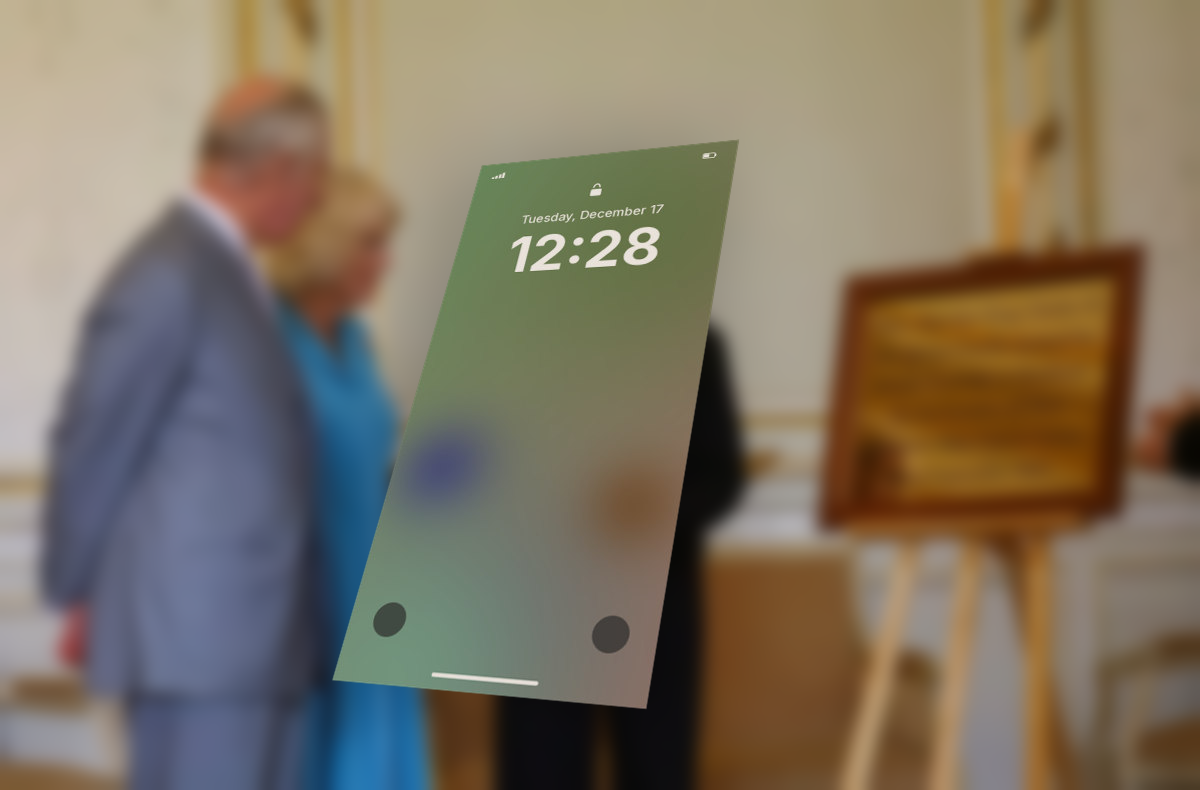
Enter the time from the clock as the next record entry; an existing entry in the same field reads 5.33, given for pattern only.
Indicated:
12.28
